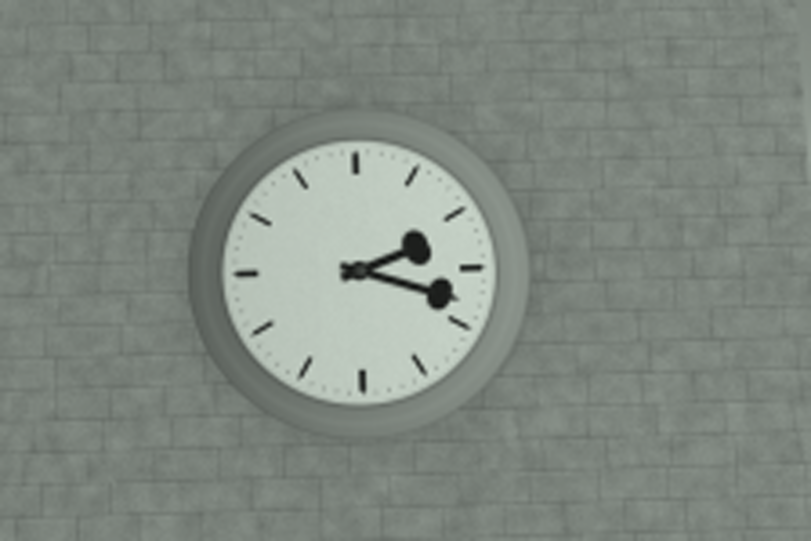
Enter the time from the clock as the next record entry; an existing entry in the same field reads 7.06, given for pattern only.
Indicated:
2.18
